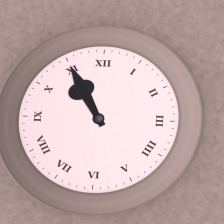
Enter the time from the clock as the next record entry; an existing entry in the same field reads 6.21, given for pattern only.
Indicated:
10.55
